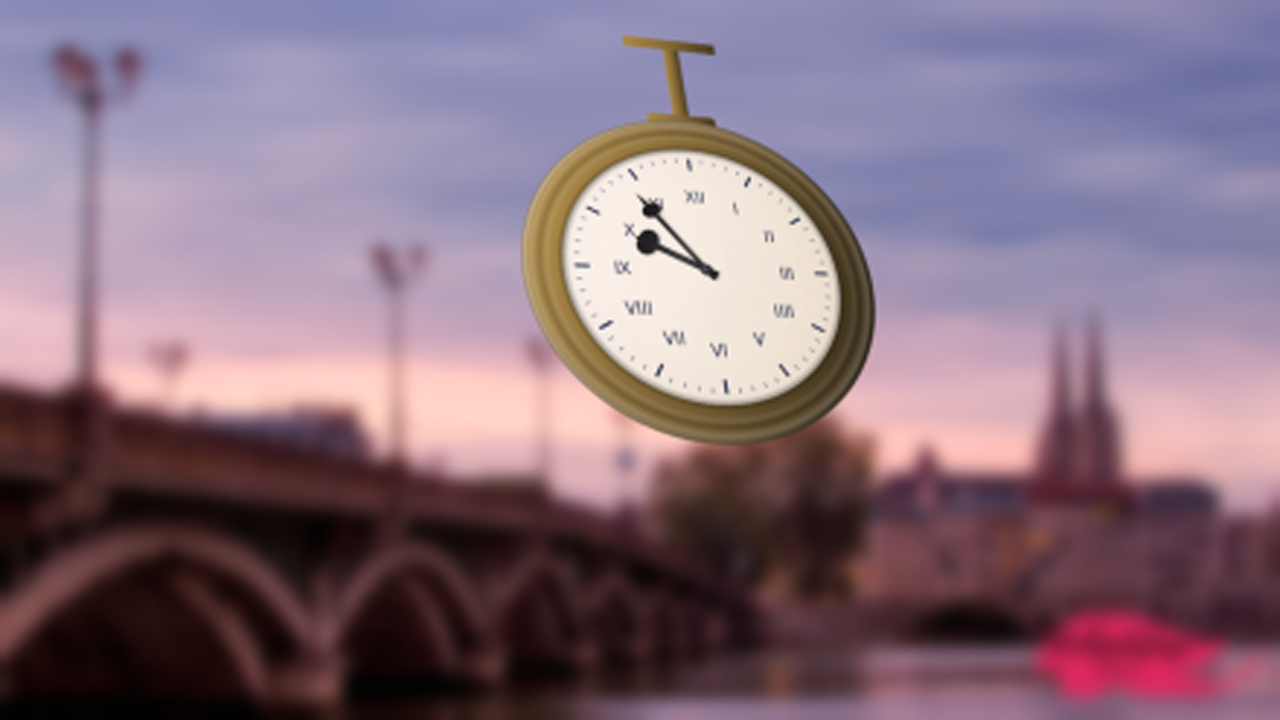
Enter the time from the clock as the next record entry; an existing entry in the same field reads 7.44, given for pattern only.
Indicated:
9.54
